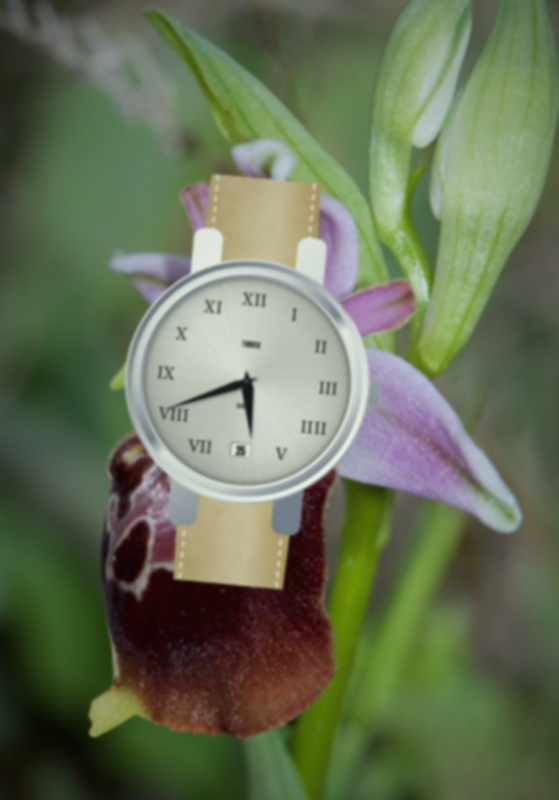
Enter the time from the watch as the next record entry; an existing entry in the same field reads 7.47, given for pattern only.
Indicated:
5.41
